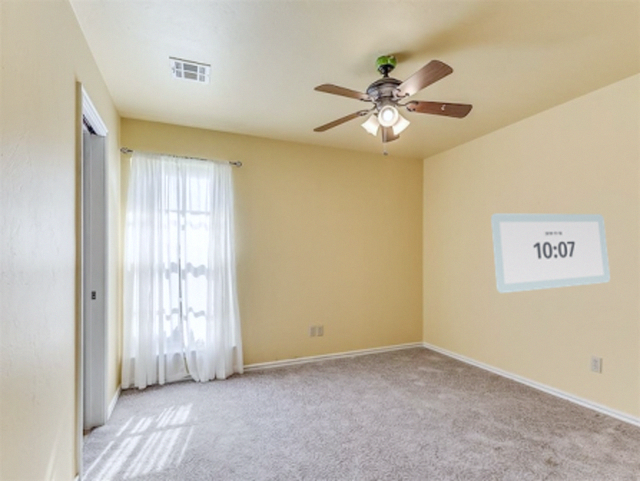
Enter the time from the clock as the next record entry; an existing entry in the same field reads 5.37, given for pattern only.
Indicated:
10.07
